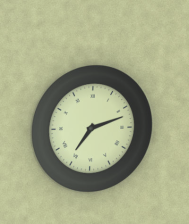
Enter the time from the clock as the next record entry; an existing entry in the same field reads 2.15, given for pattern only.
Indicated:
7.12
